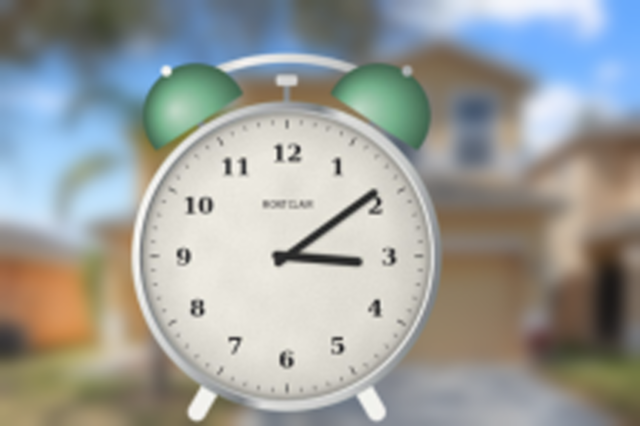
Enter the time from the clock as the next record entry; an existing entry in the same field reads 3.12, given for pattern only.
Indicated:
3.09
